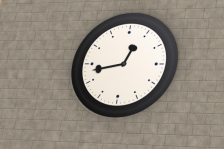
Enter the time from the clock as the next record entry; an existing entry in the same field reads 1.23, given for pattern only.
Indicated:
12.43
